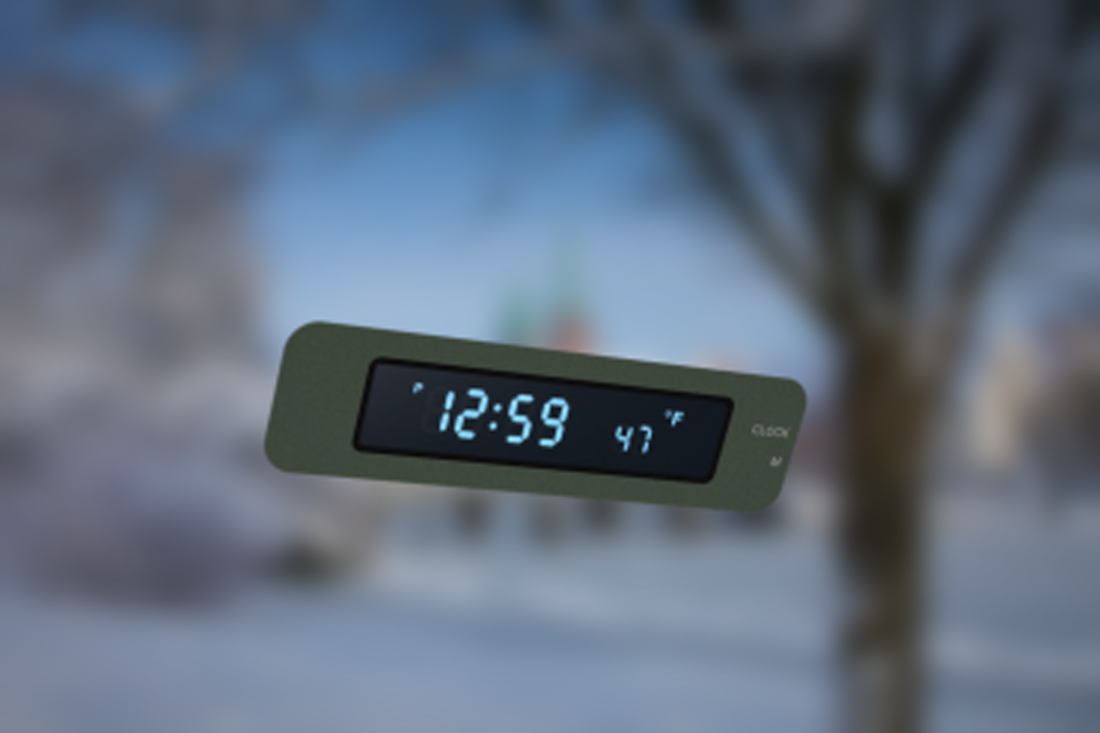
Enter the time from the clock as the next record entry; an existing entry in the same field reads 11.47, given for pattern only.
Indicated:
12.59
